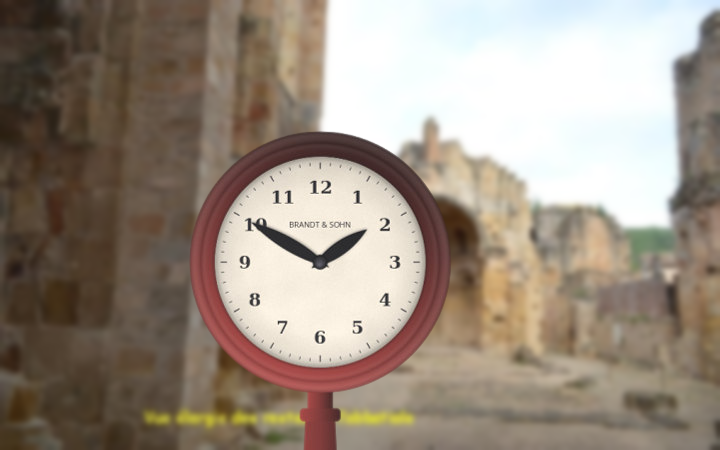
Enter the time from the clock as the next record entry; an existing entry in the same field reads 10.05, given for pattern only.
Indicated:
1.50
